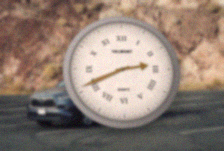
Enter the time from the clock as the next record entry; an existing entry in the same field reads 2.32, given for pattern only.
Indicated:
2.41
